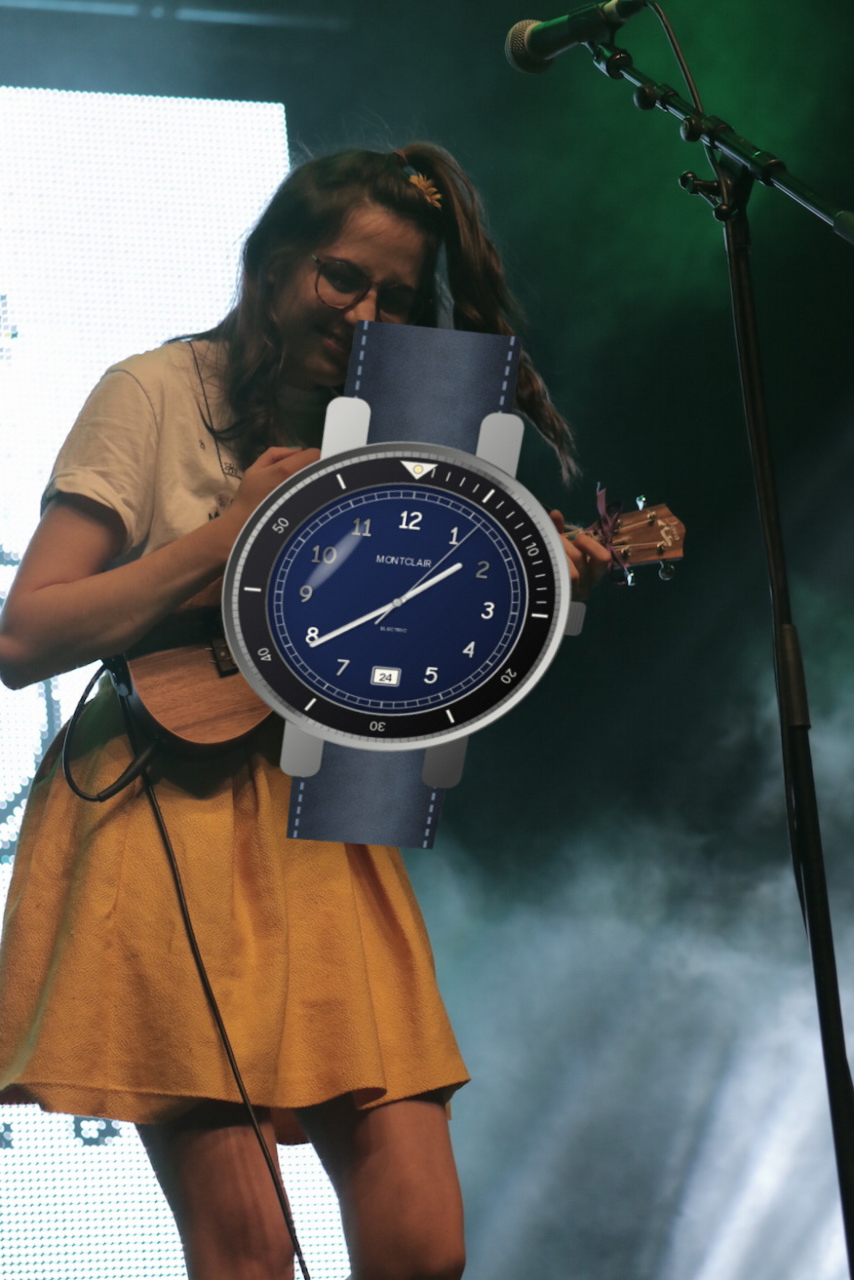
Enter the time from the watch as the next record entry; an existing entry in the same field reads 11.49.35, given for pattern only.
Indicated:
1.39.06
